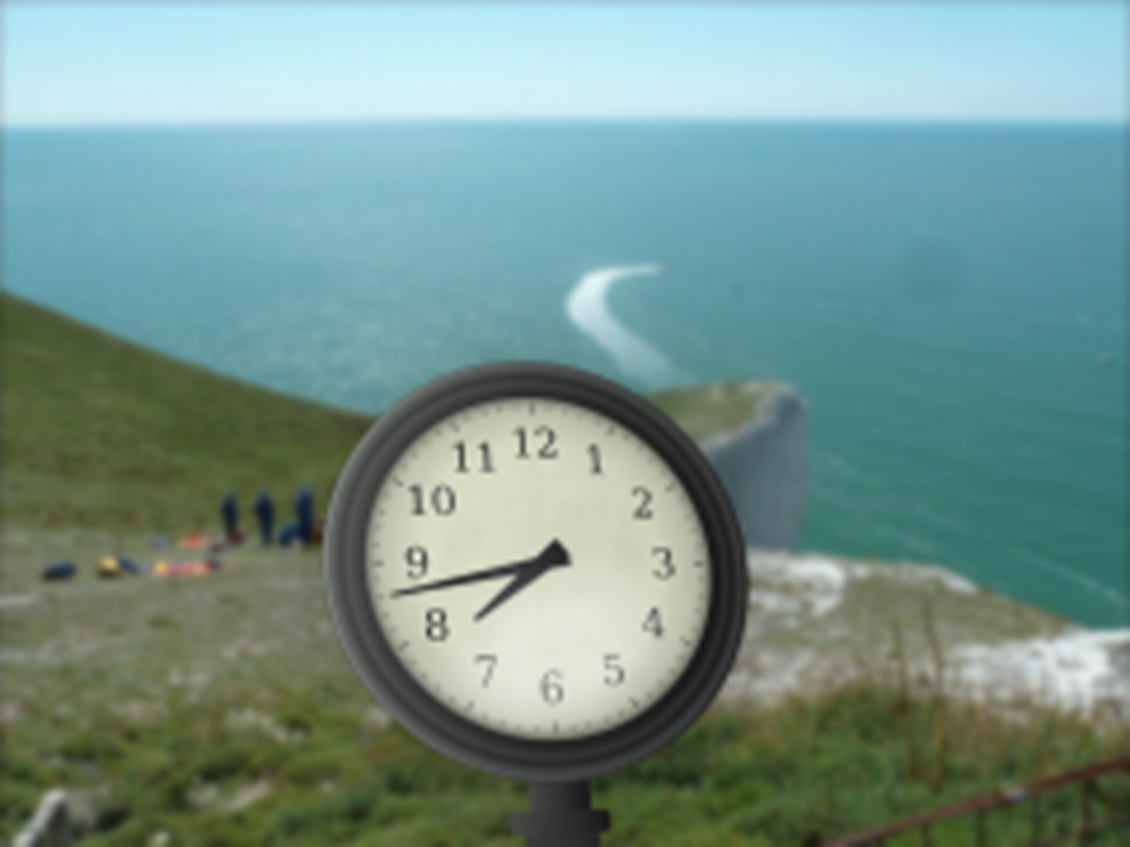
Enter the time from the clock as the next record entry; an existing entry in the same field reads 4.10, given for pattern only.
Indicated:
7.43
